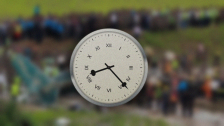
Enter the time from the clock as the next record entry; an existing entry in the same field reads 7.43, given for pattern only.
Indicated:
8.23
